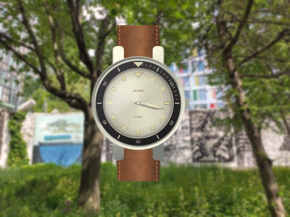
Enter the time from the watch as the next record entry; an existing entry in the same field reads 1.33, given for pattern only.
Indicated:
3.17
